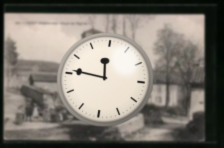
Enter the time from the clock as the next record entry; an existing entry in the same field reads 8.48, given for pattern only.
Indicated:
11.46
